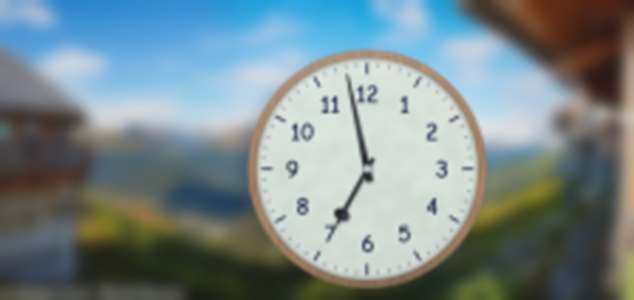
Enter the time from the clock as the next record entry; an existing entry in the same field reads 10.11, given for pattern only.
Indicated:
6.58
